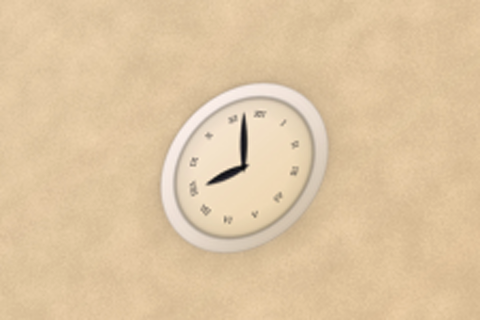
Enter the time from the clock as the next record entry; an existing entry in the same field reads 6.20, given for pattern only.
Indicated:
7.57
